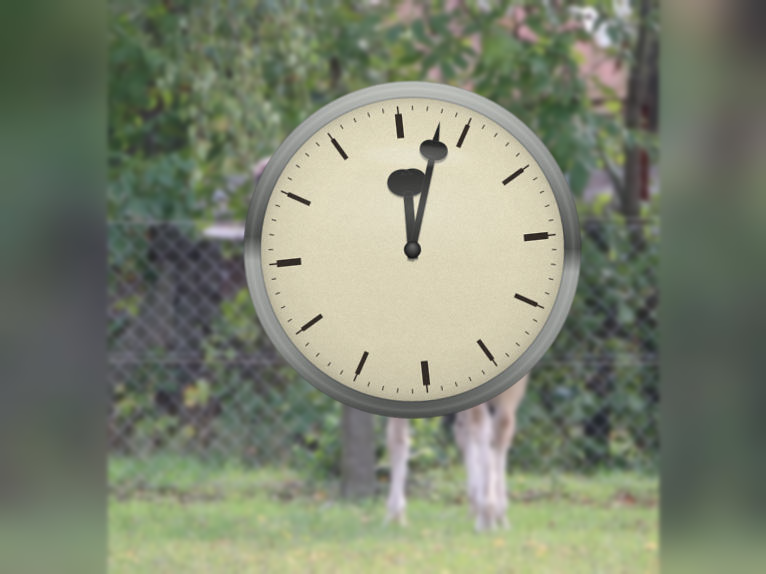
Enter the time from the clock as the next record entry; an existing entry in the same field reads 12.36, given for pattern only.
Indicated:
12.03
